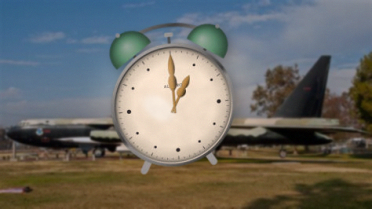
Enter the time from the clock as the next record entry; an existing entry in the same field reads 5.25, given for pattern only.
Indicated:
1.00
